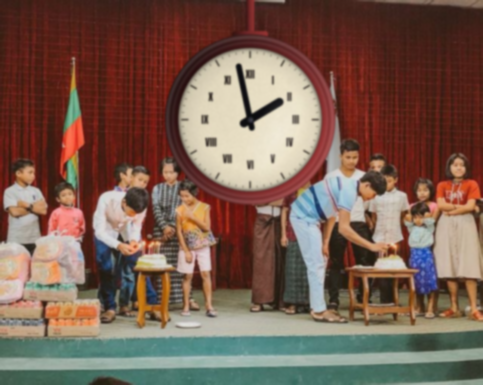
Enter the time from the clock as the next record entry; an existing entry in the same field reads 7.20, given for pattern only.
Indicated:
1.58
